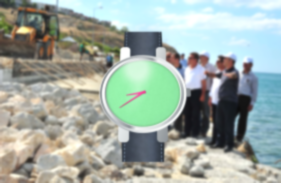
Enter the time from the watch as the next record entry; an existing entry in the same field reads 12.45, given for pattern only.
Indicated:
8.39
